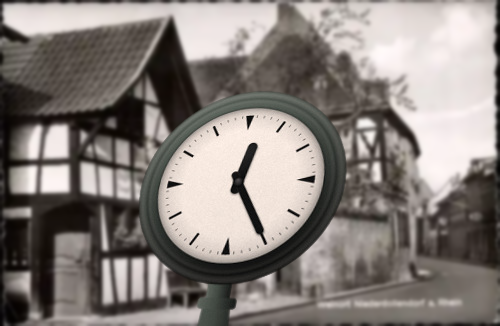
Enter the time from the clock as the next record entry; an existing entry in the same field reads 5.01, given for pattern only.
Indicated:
12.25
